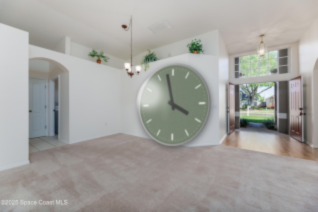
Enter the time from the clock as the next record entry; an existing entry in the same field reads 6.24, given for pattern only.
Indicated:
3.58
